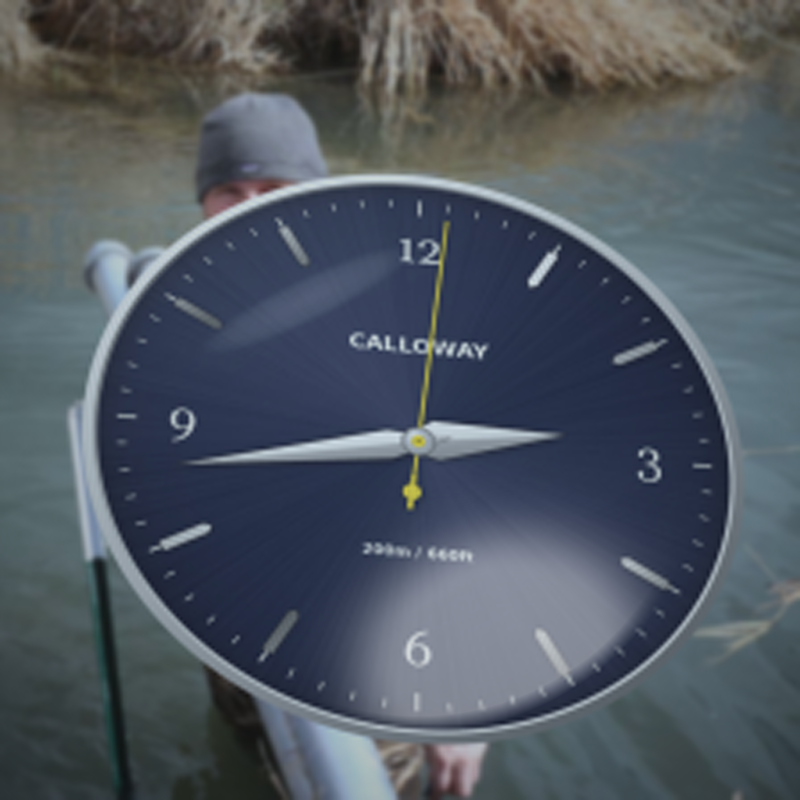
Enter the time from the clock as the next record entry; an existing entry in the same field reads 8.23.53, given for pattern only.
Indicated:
2.43.01
